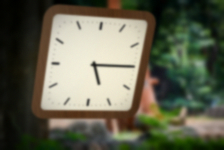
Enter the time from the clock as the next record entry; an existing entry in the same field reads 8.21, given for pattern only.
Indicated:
5.15
